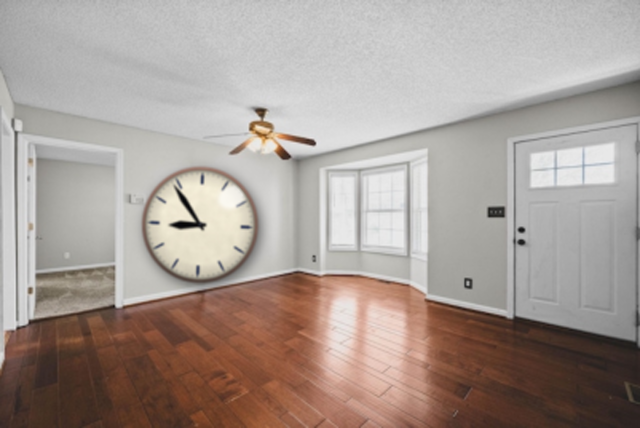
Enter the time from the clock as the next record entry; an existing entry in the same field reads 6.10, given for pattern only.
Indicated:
8.54
